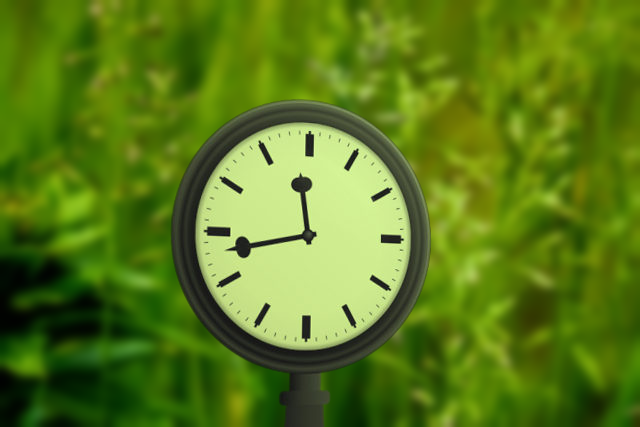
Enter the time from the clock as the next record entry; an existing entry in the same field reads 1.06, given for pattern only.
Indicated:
11.43
